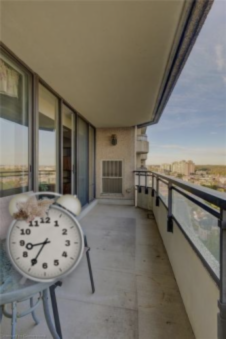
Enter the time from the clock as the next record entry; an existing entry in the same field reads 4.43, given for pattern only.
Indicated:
8.35
